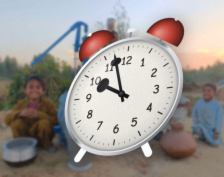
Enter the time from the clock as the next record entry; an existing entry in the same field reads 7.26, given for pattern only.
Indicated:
9.57
